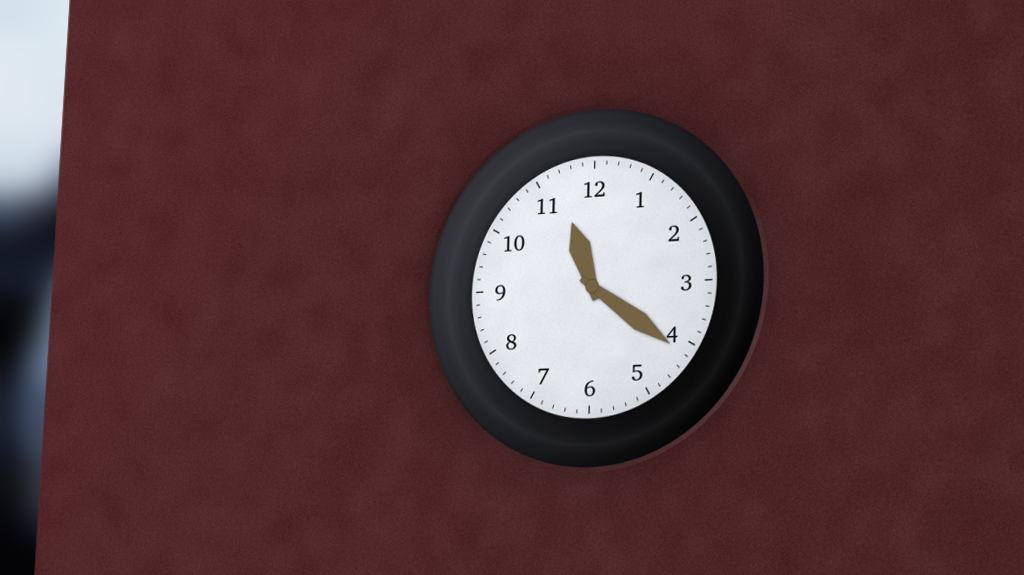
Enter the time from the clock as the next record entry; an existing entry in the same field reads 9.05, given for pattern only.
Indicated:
11.21
